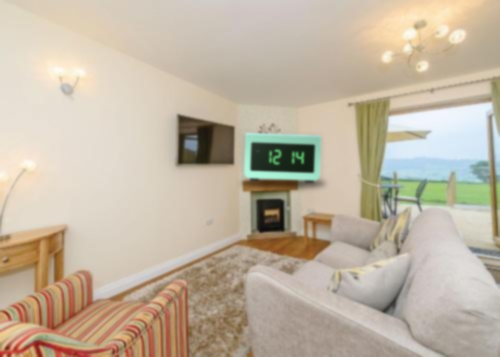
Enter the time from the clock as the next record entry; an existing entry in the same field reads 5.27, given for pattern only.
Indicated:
12.14
